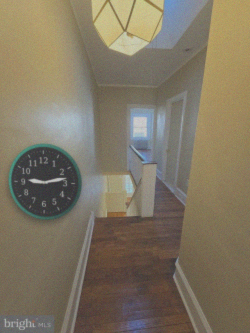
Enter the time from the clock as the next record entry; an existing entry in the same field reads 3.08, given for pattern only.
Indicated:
9.13
